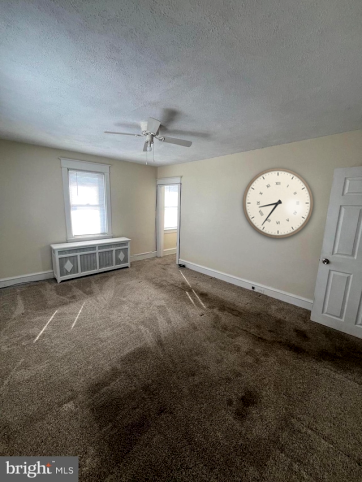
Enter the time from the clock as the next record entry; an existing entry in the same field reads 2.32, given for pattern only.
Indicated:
8.36
